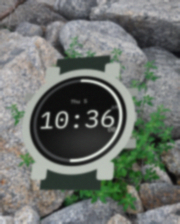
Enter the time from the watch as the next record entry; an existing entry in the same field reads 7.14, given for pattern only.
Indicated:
10.36
